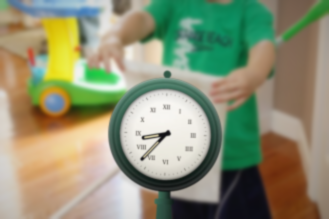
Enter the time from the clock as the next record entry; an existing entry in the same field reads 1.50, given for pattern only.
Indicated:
8.37
